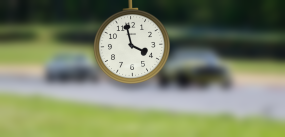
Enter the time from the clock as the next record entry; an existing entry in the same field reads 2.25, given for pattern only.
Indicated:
3.58
